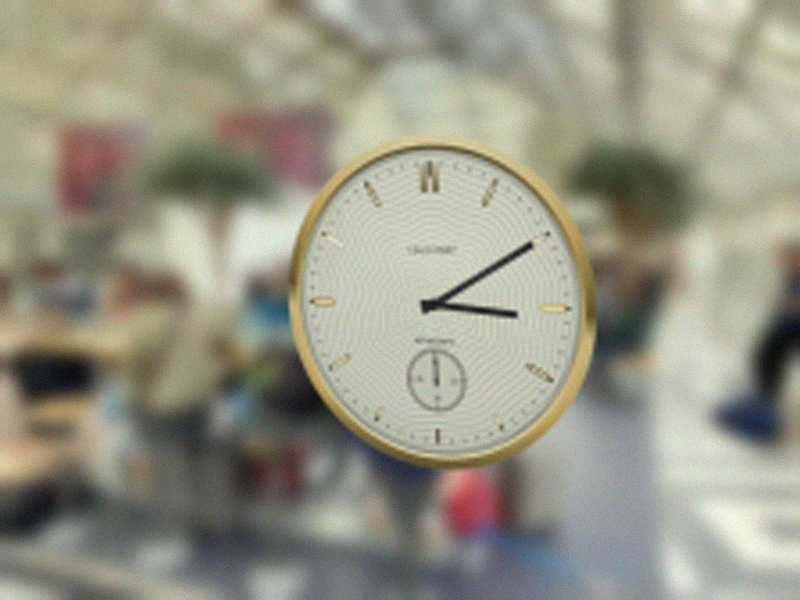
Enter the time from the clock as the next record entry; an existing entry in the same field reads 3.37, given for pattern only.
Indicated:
3.10
